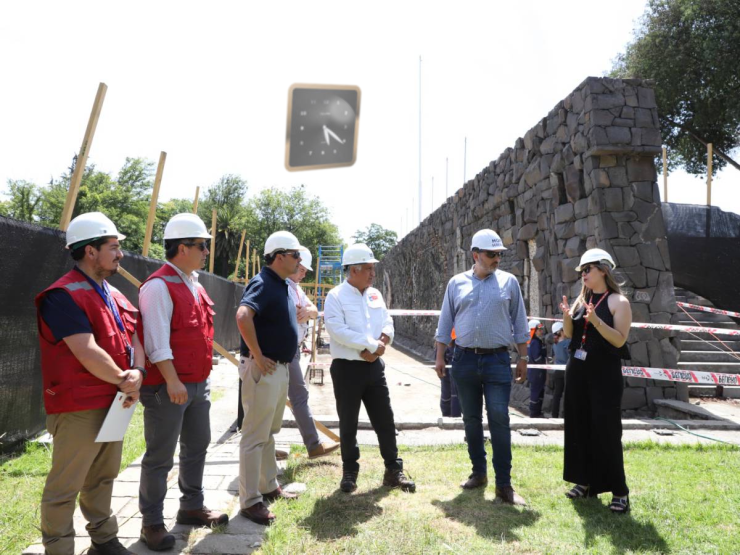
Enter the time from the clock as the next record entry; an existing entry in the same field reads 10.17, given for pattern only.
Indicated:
5.21
